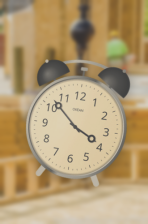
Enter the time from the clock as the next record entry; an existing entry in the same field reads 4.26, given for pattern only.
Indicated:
3.52
